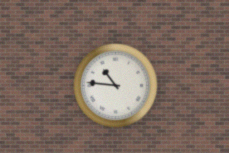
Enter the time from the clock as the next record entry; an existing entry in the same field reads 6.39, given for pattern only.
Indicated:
10.46
